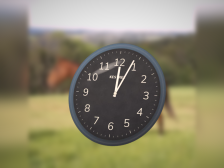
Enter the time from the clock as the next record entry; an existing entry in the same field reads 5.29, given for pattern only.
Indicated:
12.04
